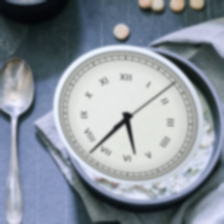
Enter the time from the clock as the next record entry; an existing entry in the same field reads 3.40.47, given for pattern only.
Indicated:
5.37.08
